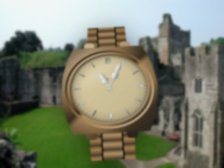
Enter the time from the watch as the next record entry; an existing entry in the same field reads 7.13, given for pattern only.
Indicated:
11.04
